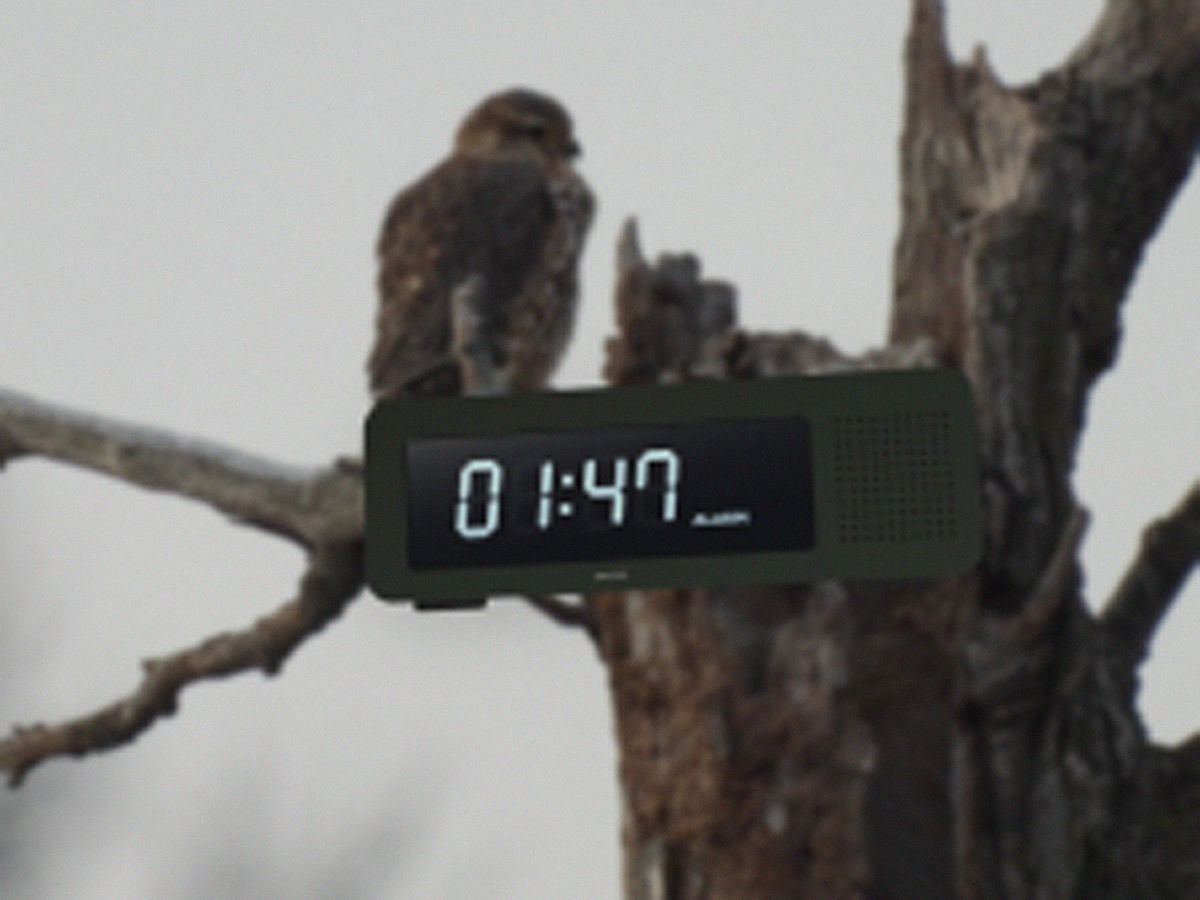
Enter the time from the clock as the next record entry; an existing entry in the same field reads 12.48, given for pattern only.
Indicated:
1.47
